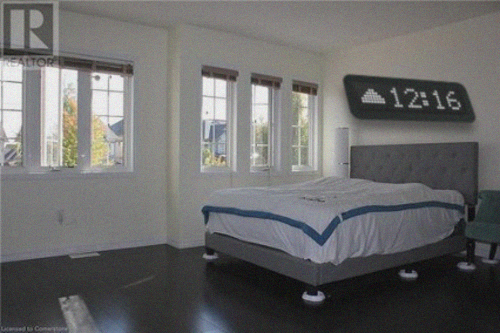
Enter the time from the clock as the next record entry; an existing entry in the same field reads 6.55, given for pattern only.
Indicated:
12.16
